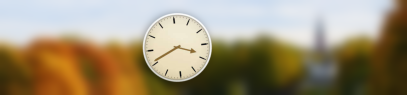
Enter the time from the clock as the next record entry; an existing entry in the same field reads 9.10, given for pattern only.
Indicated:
3.41
